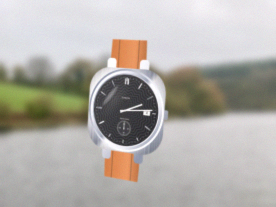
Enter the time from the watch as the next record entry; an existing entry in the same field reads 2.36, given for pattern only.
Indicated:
2.14
